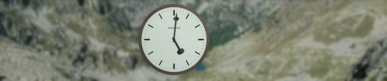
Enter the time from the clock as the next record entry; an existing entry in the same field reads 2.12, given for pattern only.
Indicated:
5.01
